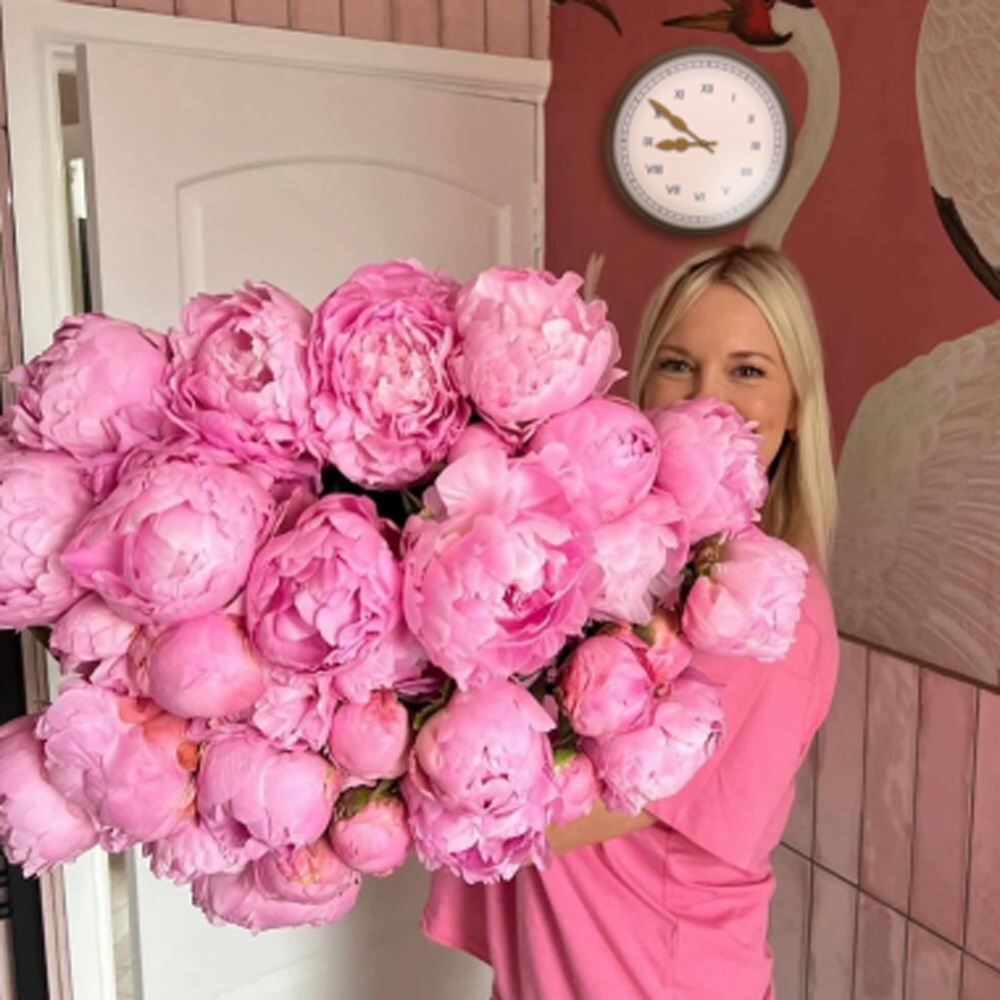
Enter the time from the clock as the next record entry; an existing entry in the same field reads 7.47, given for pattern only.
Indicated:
8.51
